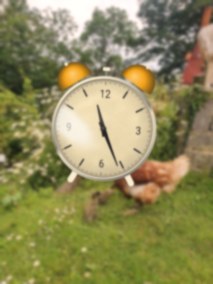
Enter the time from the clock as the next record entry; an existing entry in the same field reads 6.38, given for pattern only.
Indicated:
11.26
